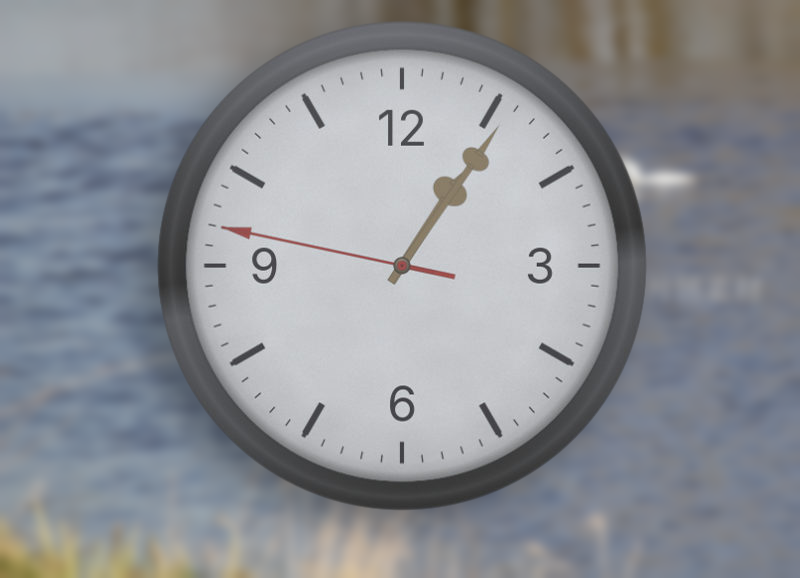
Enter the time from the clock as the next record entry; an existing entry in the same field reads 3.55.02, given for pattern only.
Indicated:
1.05.47
